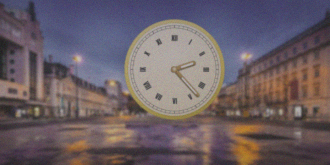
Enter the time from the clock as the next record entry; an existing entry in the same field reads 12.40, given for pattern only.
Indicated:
2.23
